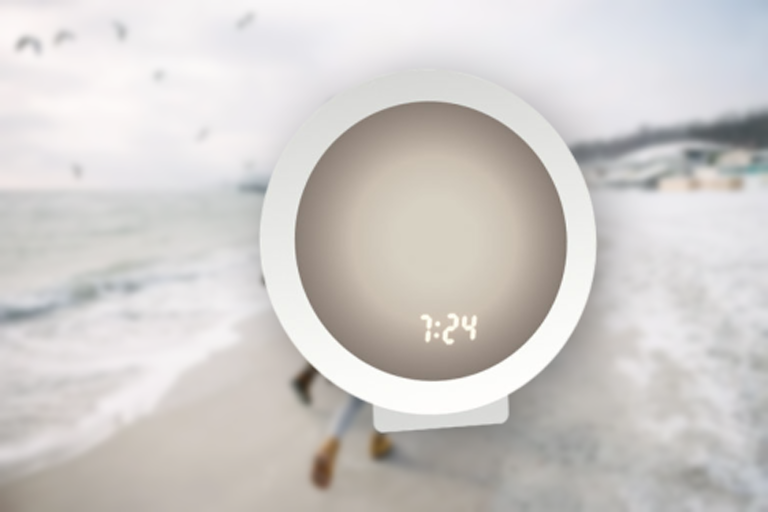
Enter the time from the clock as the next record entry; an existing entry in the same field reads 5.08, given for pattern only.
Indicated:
7.24
